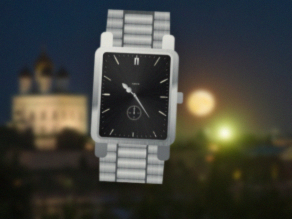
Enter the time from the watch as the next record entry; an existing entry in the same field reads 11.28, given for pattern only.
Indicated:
10.24
